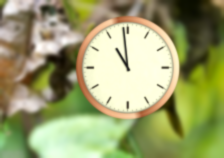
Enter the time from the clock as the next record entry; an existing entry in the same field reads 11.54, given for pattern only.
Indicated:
10.59
